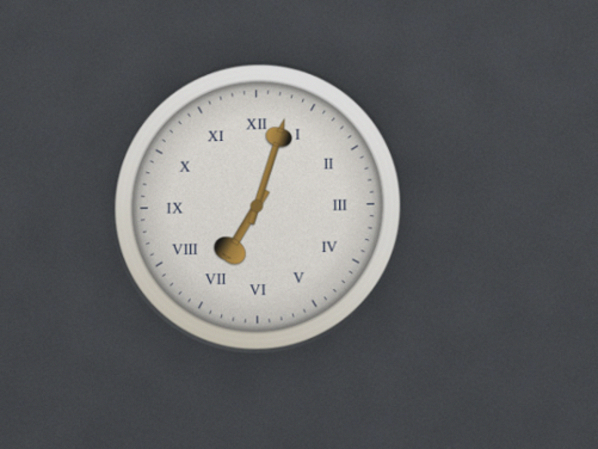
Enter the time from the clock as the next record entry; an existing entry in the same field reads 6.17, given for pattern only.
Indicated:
7.03
